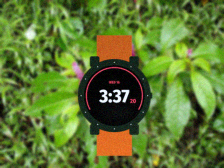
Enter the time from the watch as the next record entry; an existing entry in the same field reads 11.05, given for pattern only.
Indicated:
3.37
